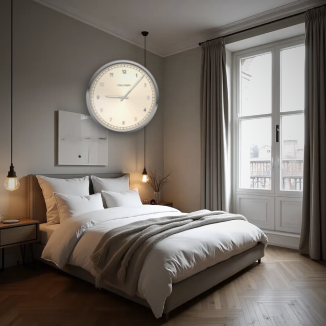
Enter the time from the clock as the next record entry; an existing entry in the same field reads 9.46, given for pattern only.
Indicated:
9.07
